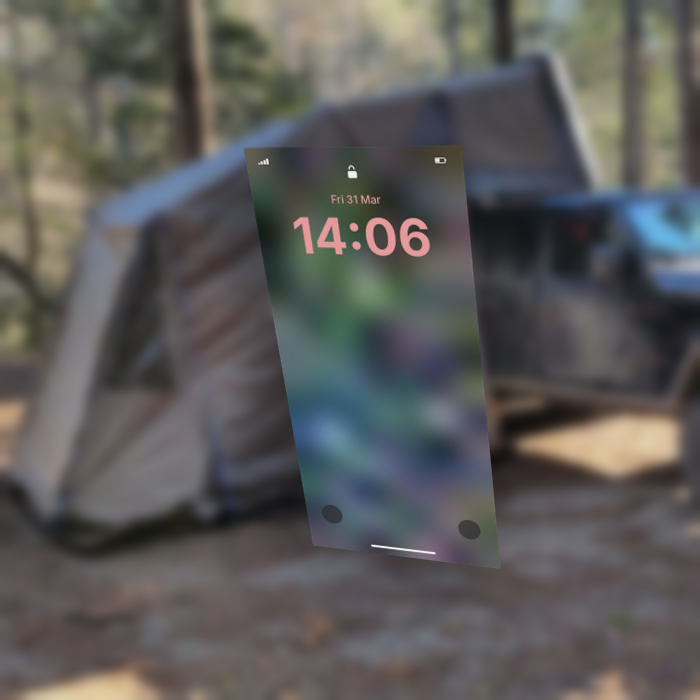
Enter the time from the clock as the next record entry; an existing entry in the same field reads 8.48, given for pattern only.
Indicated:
14.06
